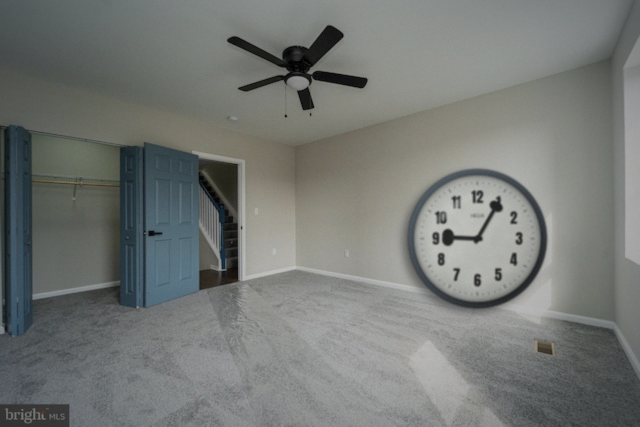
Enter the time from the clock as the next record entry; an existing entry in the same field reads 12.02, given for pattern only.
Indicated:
9.05
